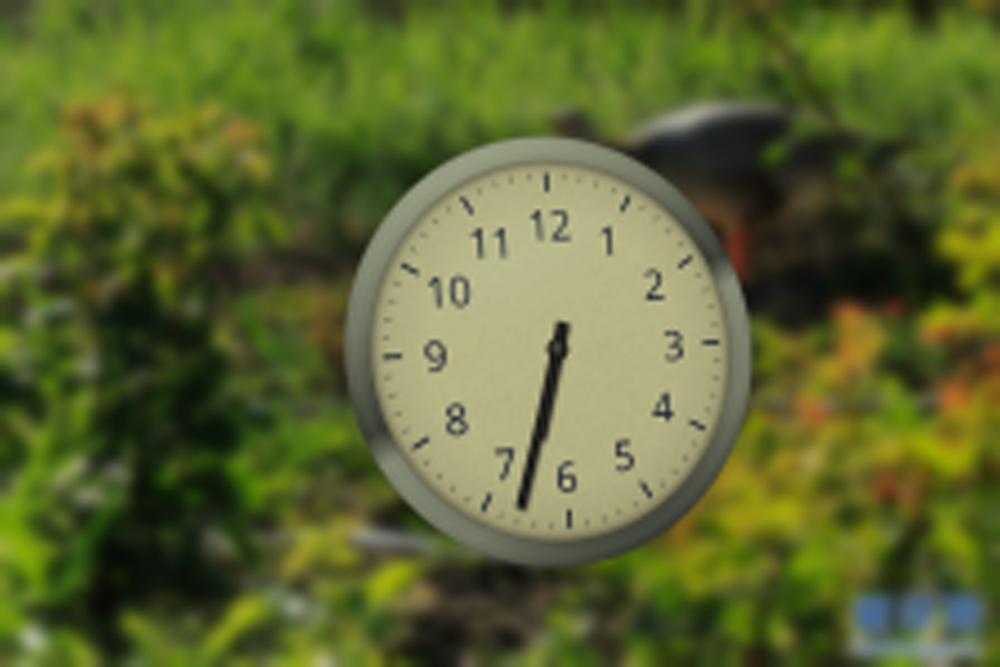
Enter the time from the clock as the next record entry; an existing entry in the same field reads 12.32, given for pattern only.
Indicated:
6.33
